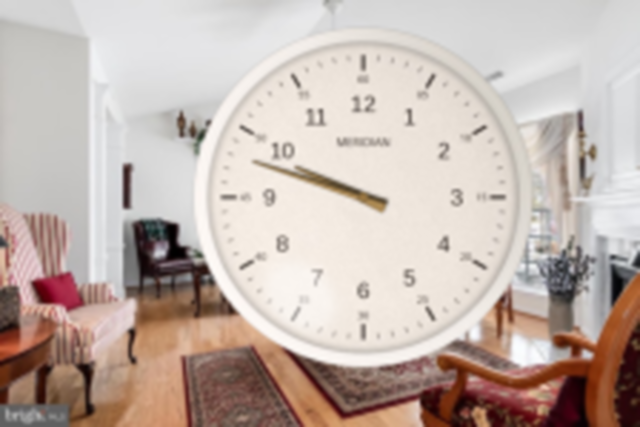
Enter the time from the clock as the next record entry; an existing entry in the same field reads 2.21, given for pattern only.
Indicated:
9.48
